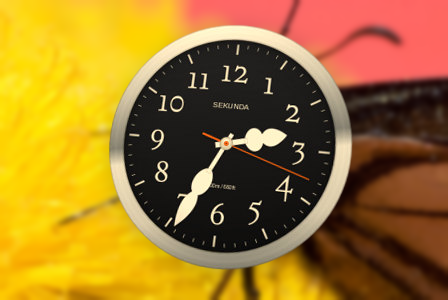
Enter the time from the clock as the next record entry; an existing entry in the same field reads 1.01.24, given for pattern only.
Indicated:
2.34.18
